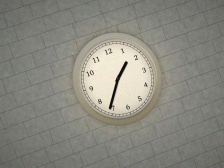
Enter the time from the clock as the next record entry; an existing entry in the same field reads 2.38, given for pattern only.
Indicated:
1.36
